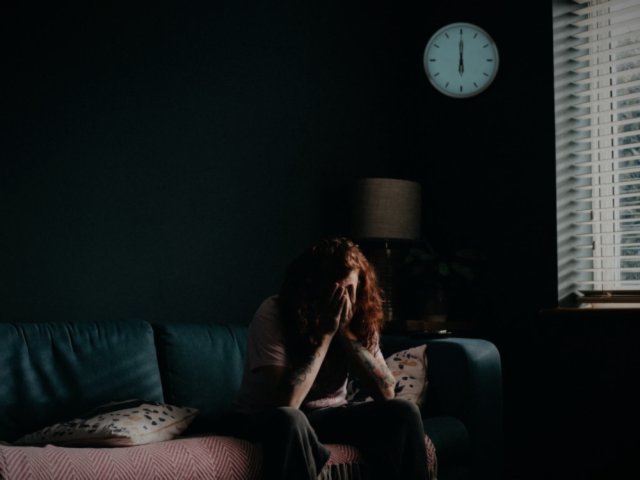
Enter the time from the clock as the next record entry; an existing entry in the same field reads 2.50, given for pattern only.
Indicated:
6.00
